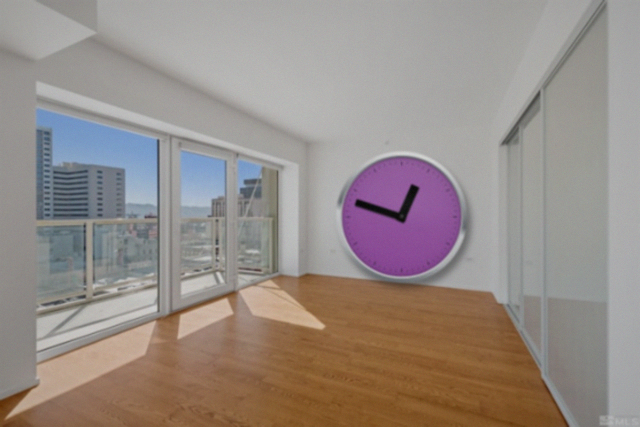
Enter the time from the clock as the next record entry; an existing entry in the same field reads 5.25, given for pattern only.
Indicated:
12.48
